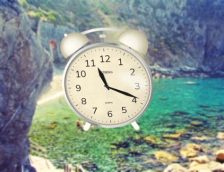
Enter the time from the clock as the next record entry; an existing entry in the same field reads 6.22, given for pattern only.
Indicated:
11.19
